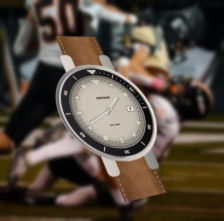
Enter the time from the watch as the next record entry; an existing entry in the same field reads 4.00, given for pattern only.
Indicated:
1.41
